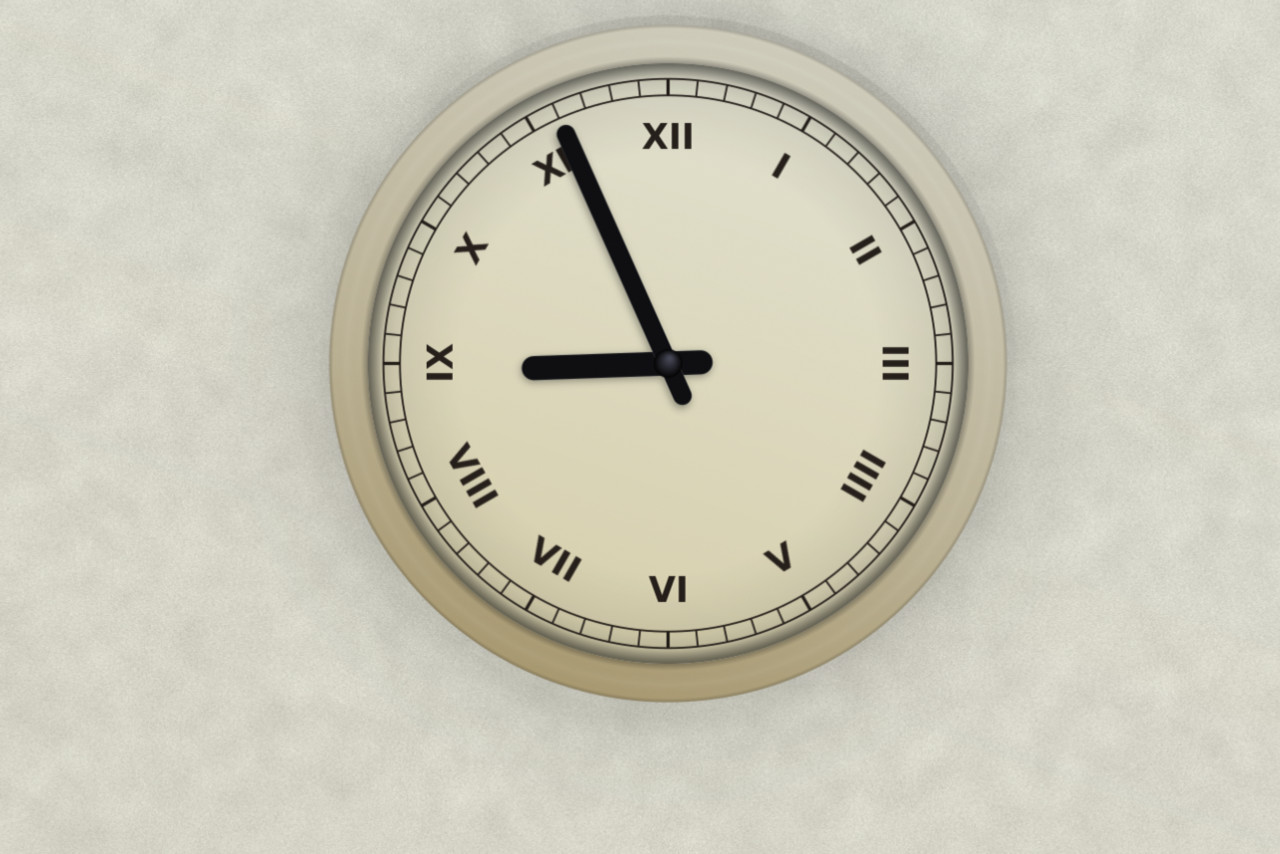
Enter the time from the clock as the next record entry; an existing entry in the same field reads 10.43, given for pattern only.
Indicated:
8.56
